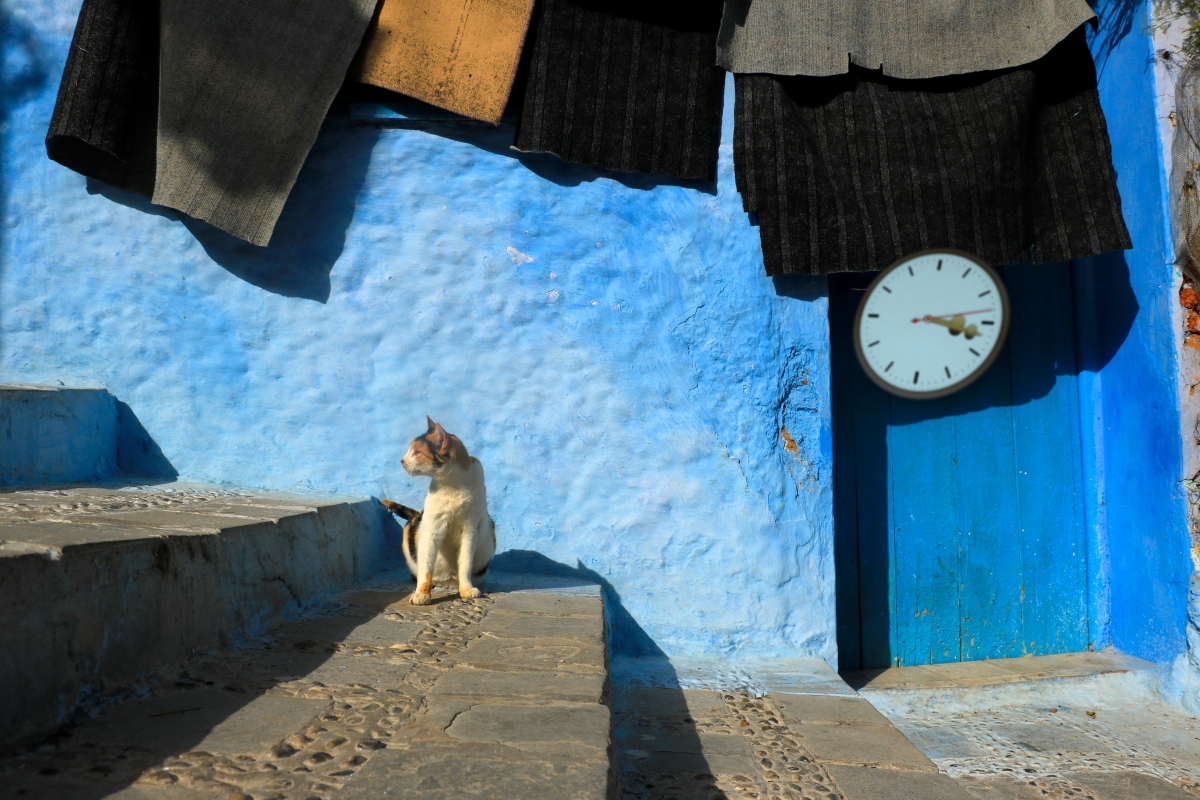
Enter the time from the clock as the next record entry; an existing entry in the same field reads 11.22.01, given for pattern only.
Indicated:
3.17.13
